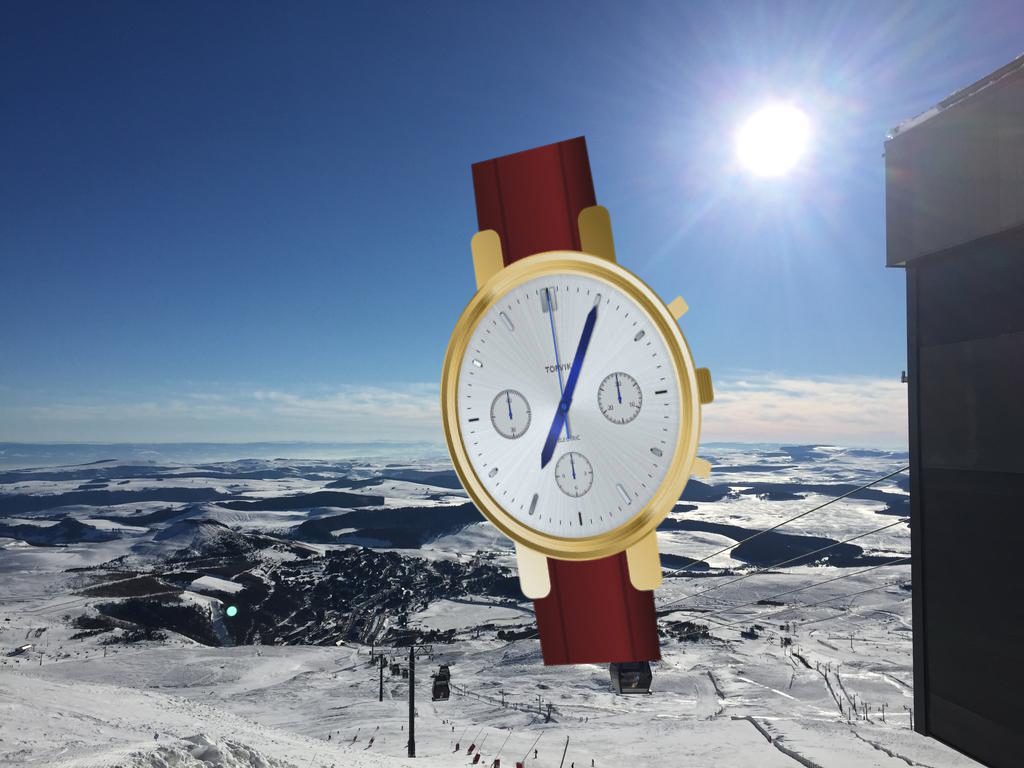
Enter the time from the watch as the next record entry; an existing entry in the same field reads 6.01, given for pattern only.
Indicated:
7.05
